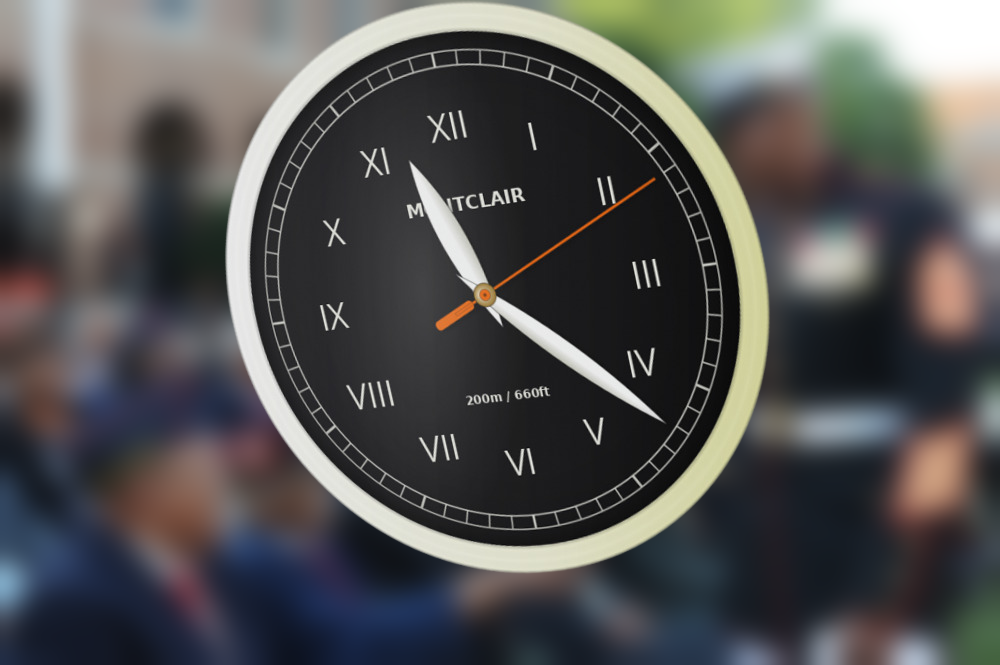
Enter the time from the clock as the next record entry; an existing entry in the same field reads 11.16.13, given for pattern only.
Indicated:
11.22.11
